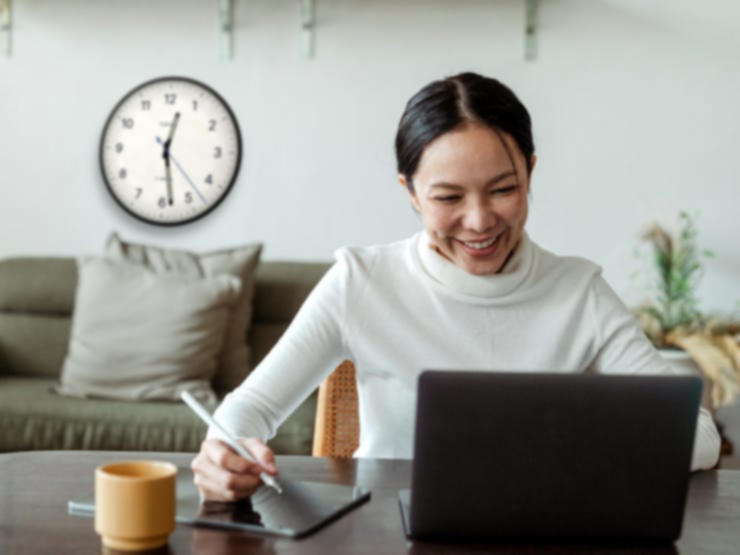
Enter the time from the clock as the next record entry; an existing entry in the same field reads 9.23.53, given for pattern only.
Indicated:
12.28.23
